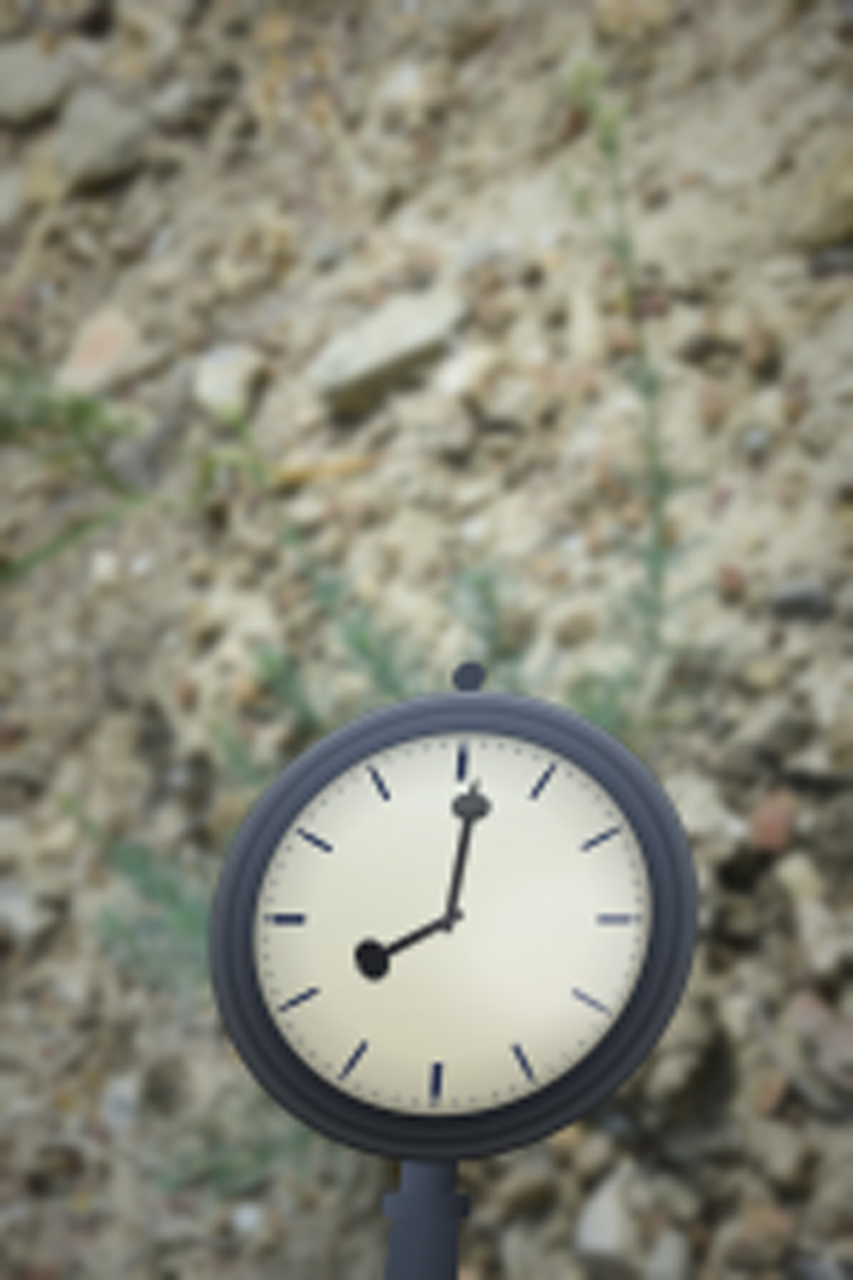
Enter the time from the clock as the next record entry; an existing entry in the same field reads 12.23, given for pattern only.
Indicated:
8.01
